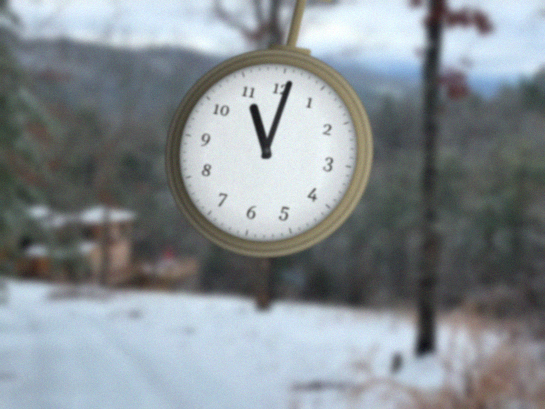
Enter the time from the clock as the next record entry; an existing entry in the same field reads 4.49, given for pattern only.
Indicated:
11.01
